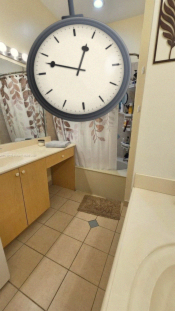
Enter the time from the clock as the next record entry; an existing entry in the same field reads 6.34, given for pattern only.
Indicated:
12.48
